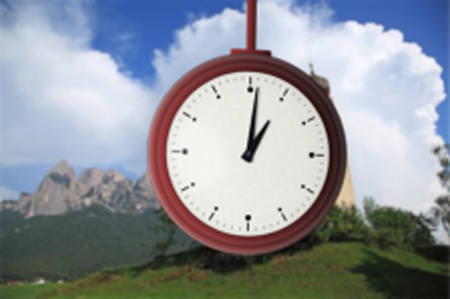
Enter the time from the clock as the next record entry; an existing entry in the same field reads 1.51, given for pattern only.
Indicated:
1.01
